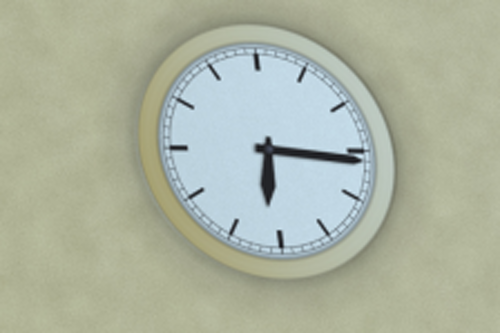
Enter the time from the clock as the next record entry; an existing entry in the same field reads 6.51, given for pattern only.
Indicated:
6.16
